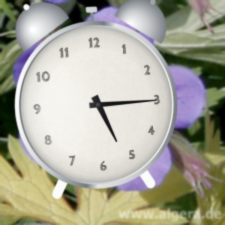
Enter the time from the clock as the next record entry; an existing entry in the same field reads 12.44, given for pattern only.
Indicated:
5.15
